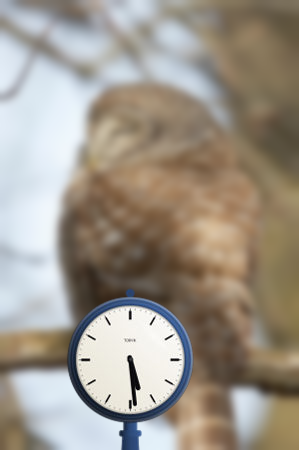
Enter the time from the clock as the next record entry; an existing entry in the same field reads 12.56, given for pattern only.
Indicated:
5.29
